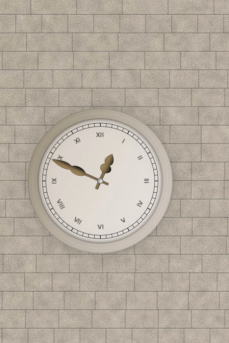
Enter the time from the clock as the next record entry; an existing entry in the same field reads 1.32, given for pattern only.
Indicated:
12.49
